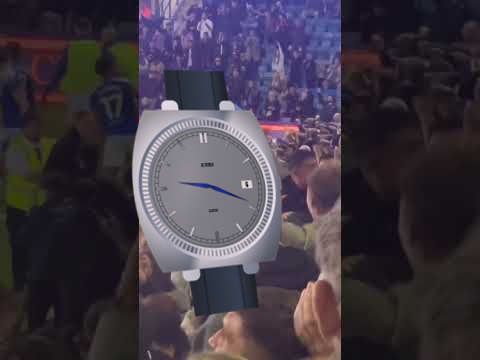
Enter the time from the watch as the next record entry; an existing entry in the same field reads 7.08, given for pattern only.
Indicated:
9.19
